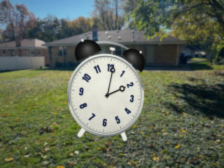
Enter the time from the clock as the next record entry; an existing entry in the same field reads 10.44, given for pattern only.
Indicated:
2.01
